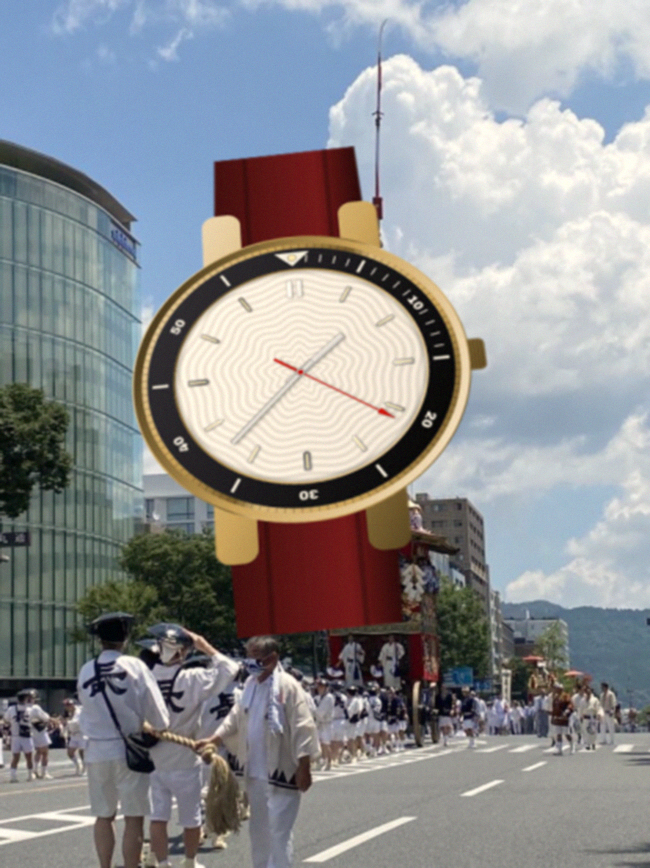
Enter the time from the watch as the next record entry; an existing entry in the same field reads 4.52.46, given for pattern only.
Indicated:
1.37.21
